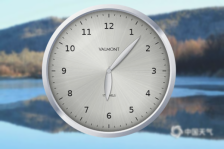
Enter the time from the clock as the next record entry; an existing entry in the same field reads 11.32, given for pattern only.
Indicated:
6.07
